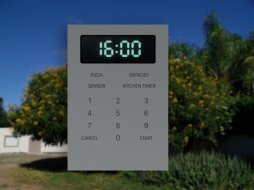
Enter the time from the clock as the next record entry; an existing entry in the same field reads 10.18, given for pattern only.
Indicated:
16.00
